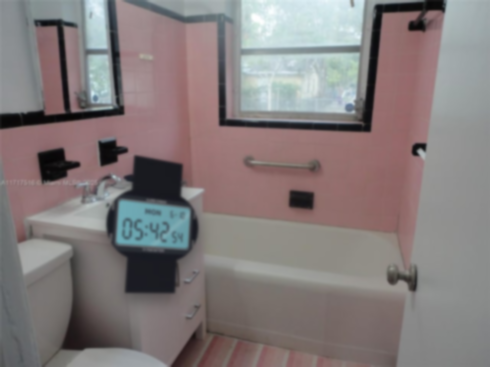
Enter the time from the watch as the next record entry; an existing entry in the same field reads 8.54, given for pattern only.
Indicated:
5.42
